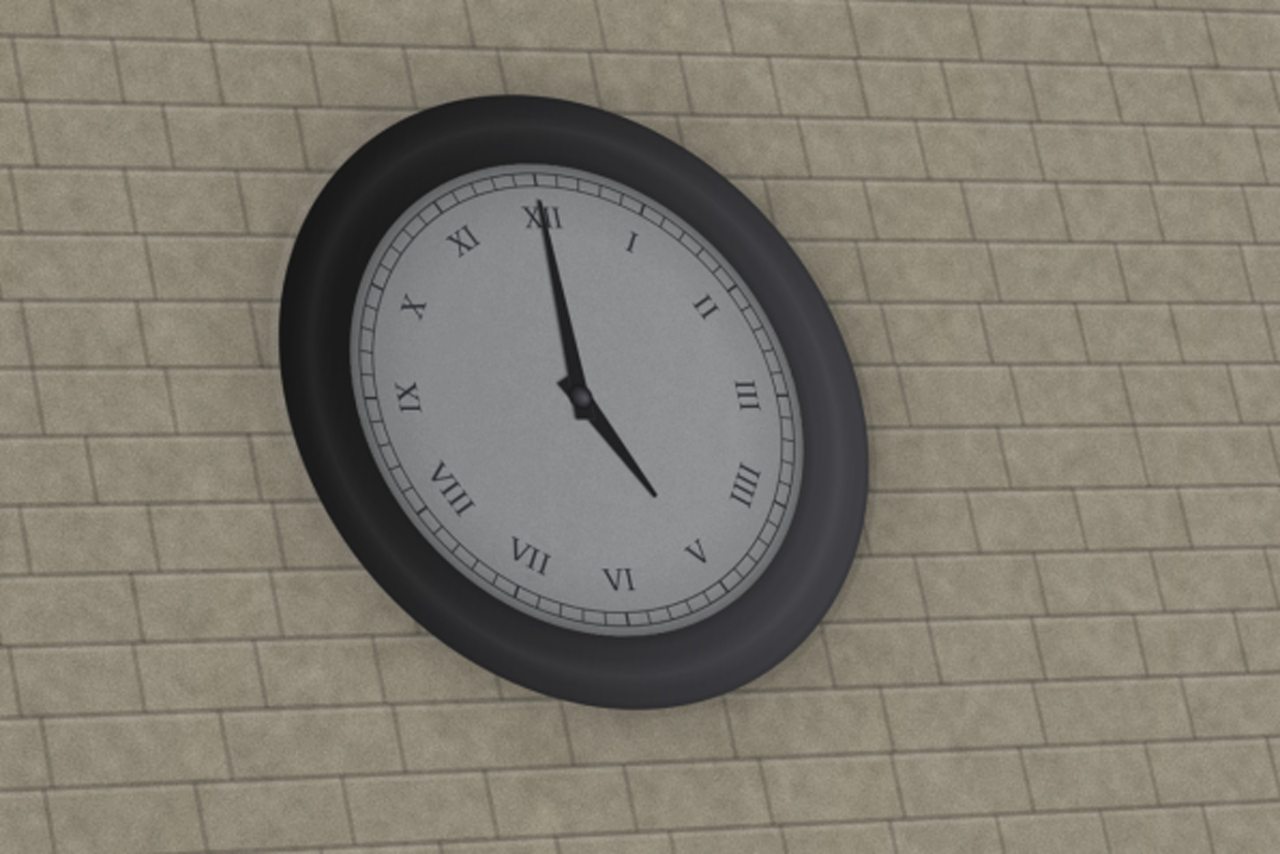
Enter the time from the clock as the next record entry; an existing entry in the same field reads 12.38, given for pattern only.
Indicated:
5.00
